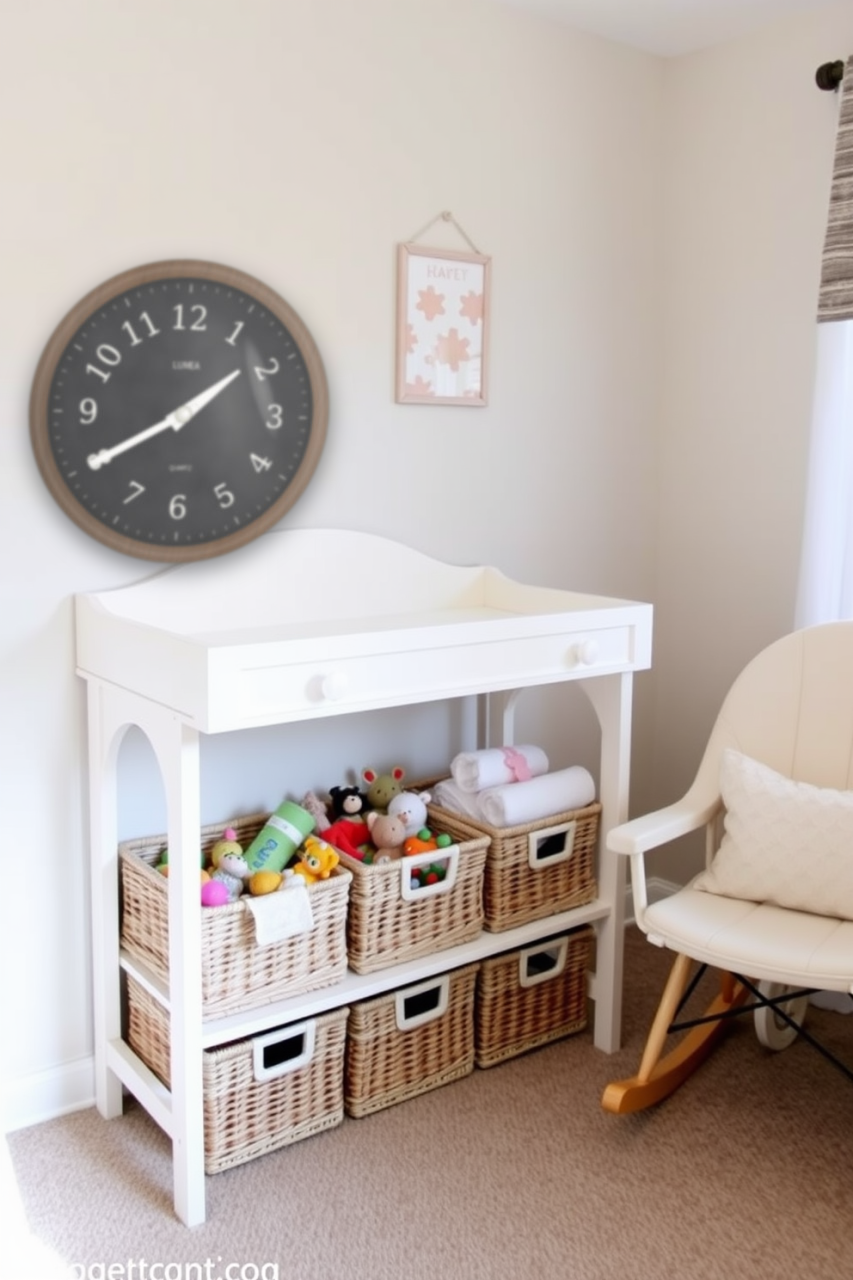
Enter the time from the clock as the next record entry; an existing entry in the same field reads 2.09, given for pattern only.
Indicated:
1.40
